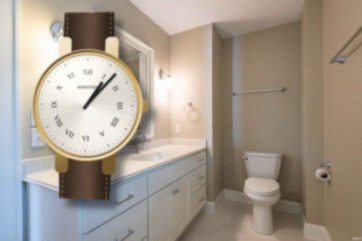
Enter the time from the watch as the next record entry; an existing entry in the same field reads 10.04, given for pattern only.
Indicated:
1.07
